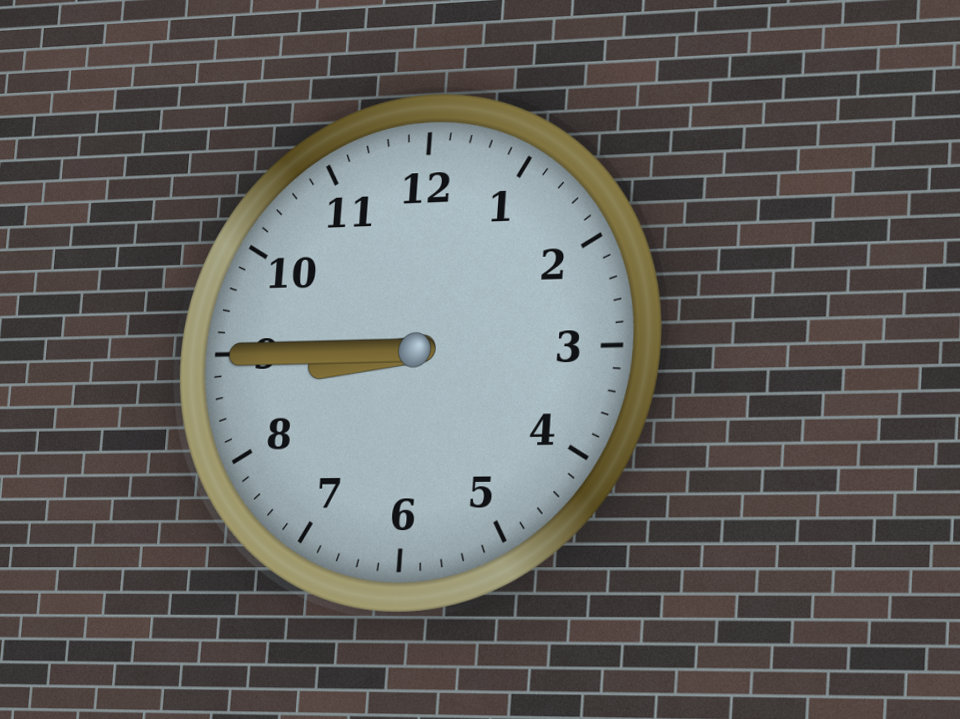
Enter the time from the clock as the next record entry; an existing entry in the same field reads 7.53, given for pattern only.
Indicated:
8.45
